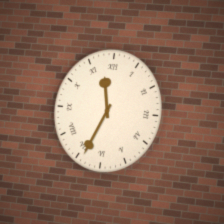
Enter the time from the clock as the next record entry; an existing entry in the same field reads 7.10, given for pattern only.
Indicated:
11.34
